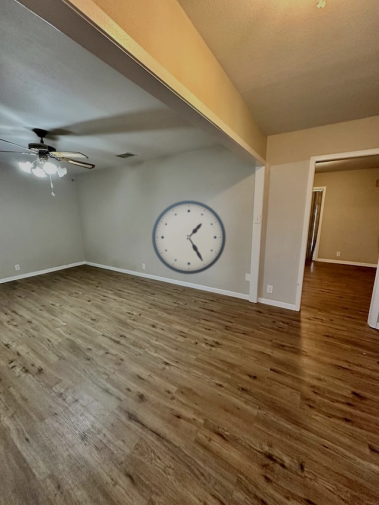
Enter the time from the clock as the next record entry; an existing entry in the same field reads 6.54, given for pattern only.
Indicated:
1.25
